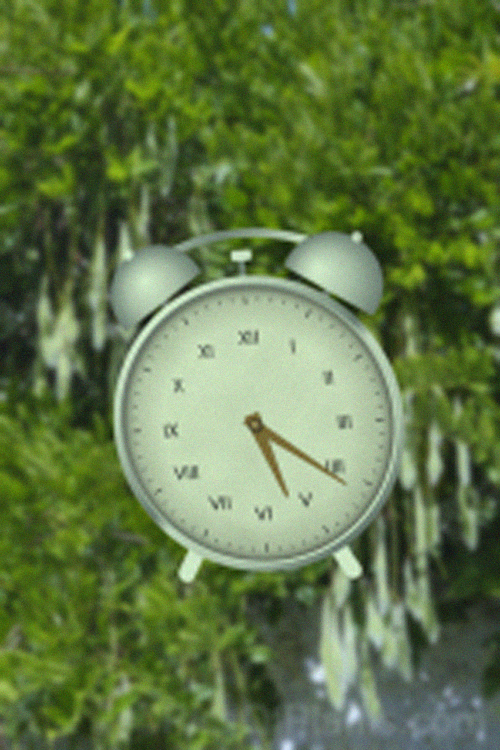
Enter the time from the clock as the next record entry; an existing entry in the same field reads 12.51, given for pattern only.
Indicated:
5.21
